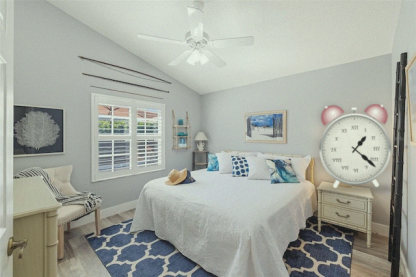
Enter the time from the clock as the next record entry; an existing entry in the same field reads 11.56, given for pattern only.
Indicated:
1.22
